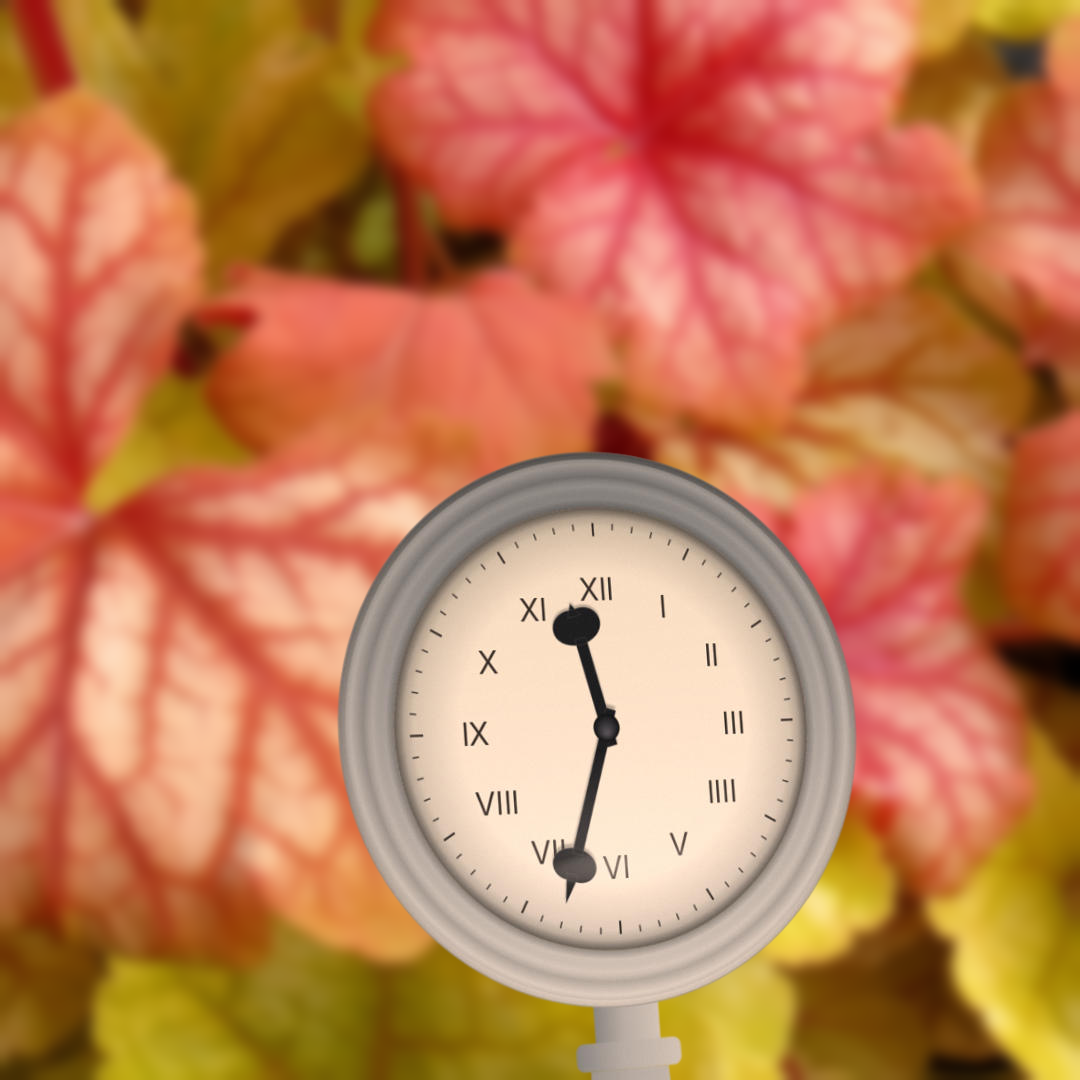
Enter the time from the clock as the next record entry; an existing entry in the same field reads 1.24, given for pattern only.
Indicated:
11.33
